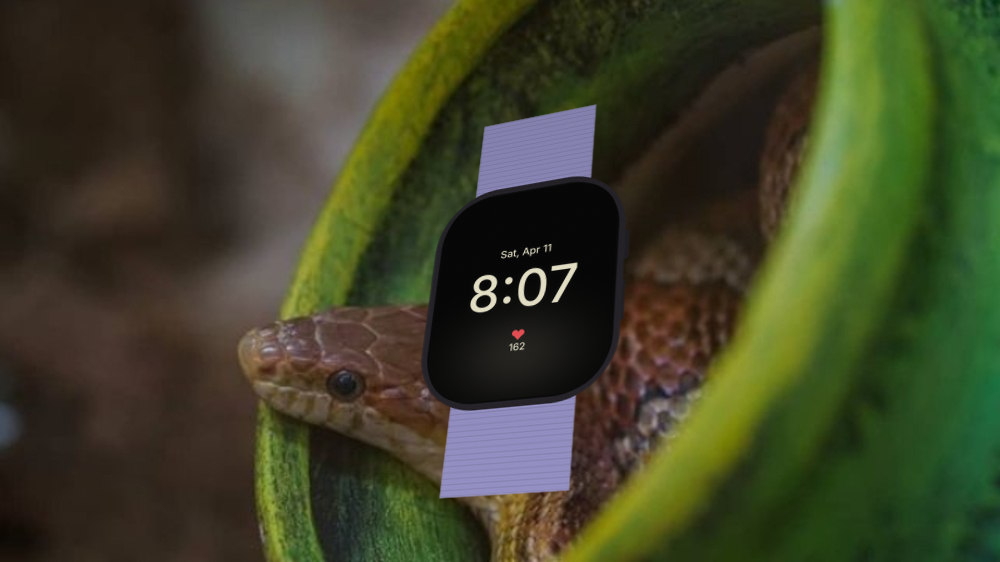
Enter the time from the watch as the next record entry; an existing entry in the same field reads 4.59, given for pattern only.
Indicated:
8.07
